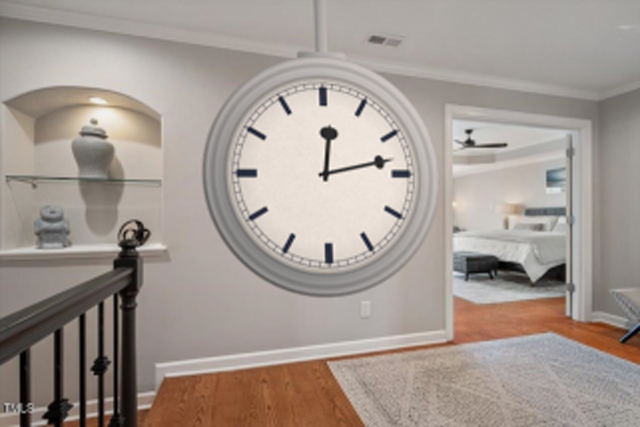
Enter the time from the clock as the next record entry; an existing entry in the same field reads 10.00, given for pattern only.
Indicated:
12.13
